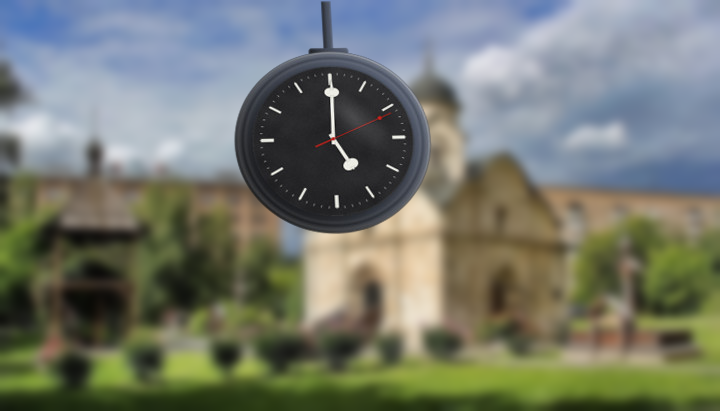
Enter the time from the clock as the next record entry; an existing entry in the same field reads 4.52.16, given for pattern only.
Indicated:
5.00.11
